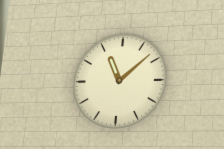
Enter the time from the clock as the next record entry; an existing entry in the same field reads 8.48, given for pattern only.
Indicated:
11.08
